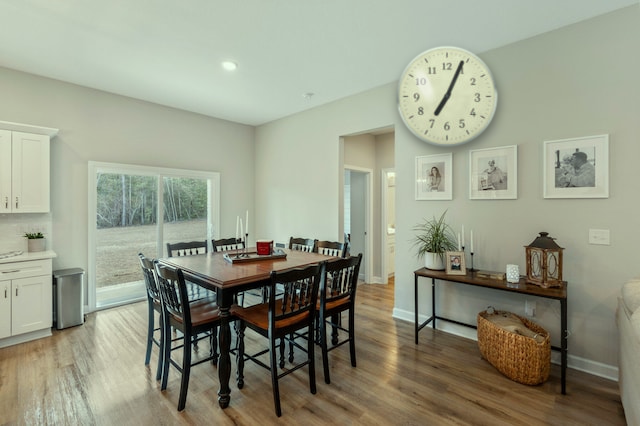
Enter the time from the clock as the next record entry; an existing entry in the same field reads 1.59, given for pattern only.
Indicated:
7.04
